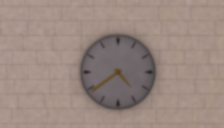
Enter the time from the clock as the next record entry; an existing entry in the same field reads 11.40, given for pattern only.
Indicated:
4.39
